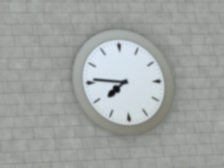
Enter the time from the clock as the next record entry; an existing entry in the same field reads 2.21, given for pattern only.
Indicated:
7.46
